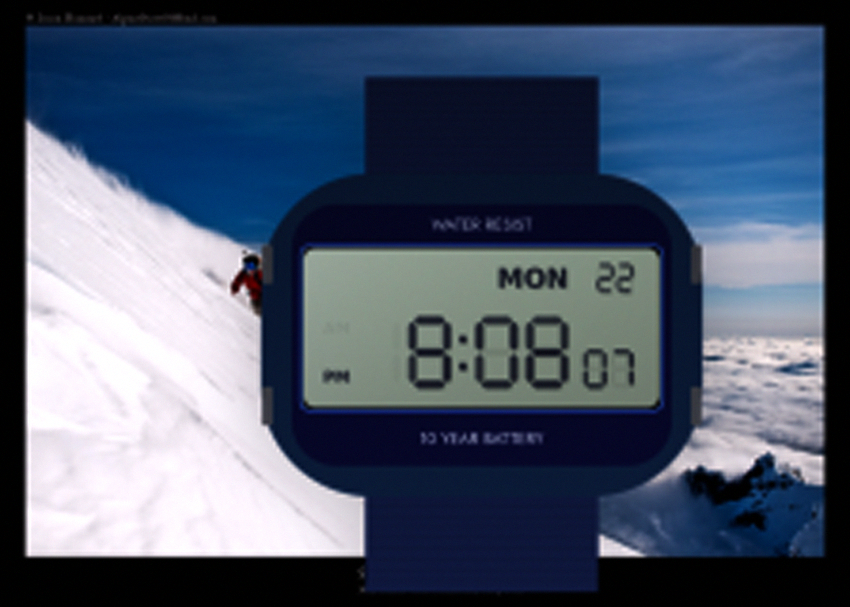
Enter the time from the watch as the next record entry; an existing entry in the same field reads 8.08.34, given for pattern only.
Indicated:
8.08.07
